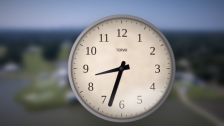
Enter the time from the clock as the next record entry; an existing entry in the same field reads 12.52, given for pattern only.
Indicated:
8.33
